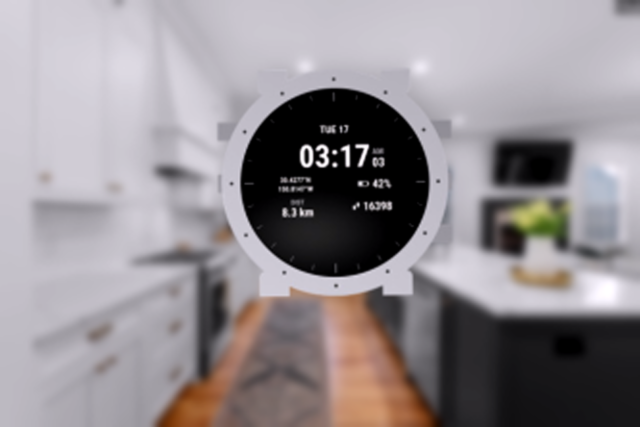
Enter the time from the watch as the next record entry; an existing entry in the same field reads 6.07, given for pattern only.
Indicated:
3.17
